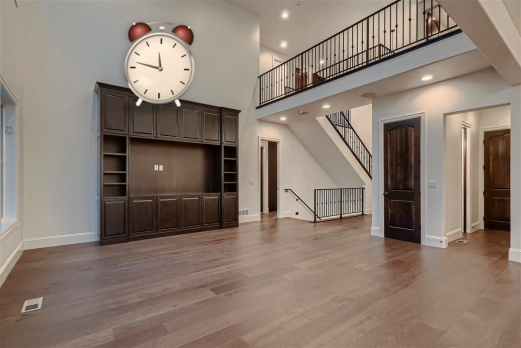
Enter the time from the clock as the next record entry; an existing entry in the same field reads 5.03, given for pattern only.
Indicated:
11.47
